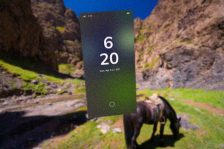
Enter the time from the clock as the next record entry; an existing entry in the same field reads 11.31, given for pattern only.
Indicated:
6.20
